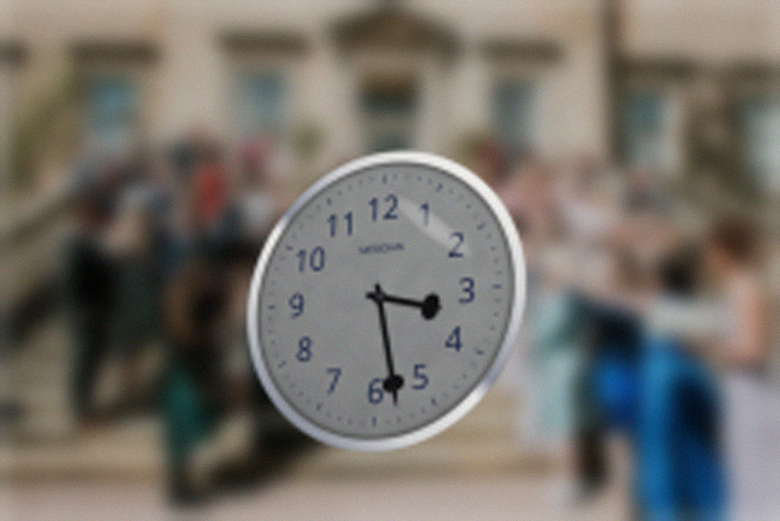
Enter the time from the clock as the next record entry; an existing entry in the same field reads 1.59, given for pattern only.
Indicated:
3.28
